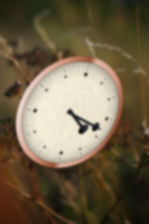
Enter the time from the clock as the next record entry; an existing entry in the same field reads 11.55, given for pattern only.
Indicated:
4.18
